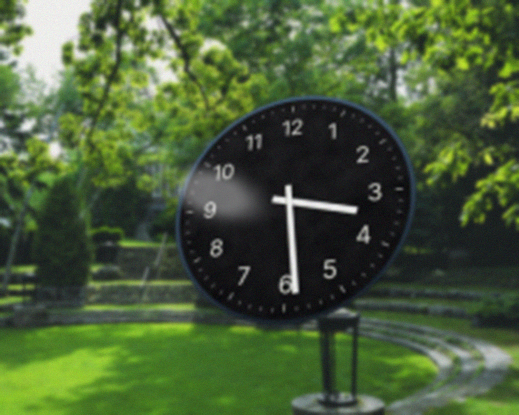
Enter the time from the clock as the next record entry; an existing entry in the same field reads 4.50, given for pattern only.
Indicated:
3.29
